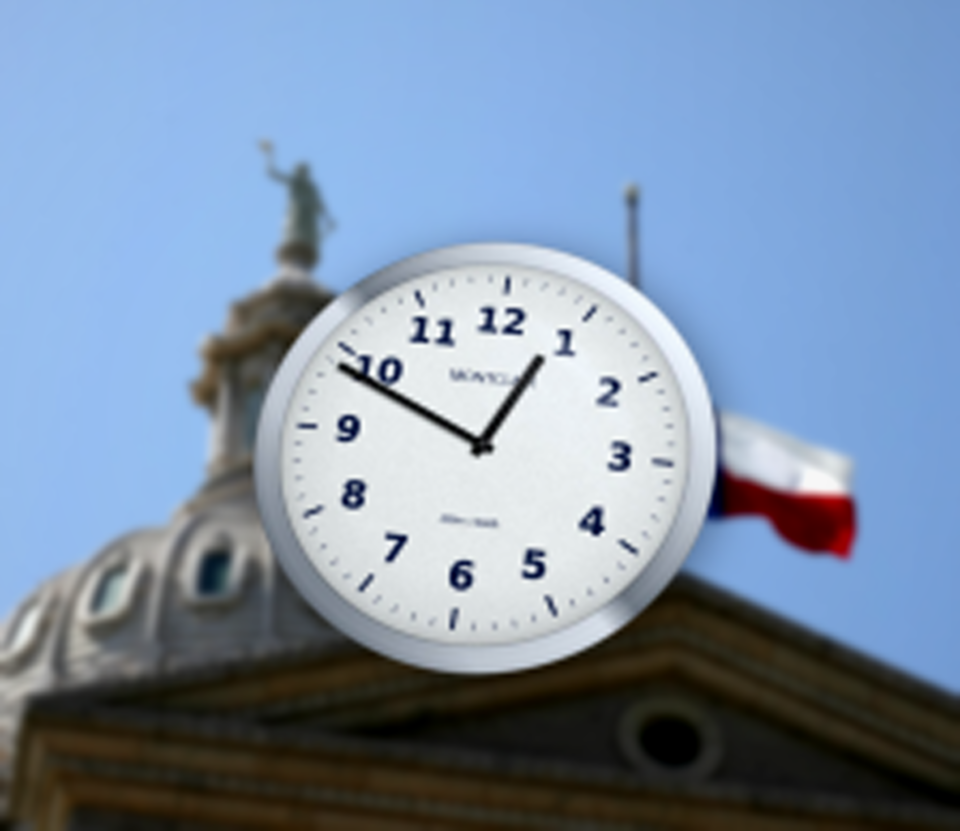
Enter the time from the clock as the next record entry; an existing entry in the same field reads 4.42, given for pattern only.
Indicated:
12.49
